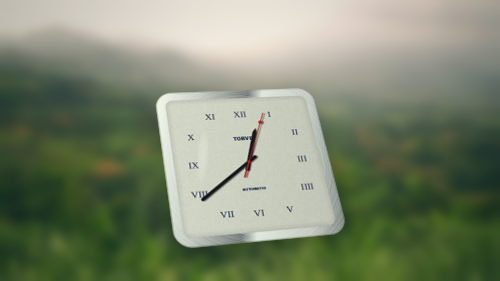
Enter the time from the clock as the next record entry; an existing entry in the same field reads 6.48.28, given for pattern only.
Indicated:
12.39.04
